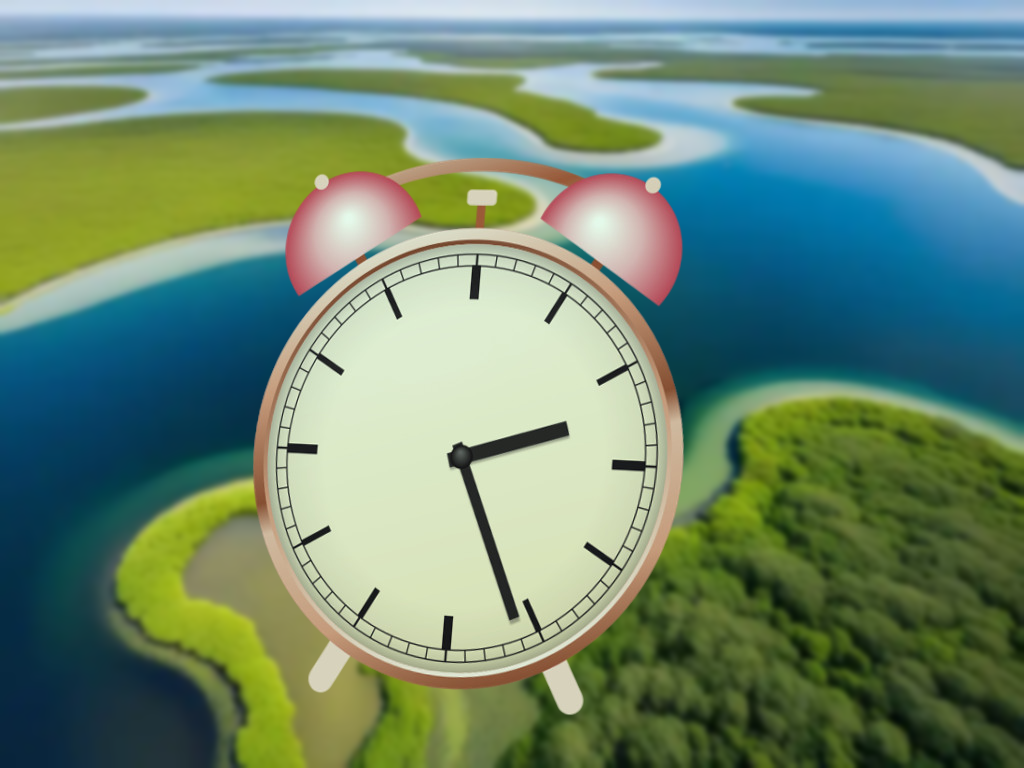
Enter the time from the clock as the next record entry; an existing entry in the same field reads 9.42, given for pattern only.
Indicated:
2.26
